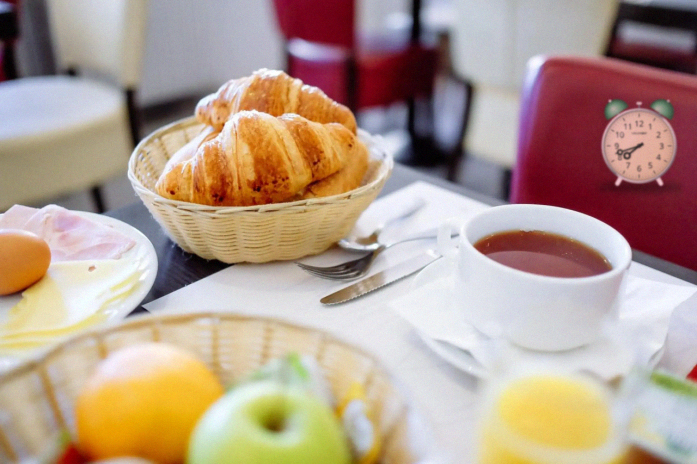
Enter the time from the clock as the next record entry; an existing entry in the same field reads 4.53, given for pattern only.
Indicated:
7.42
